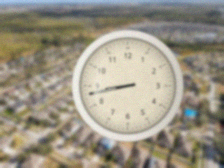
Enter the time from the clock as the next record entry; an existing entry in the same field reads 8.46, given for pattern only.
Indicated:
8.43
